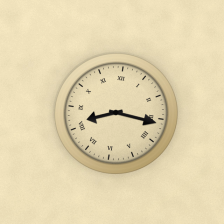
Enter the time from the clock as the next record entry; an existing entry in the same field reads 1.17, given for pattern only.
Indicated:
8.16
